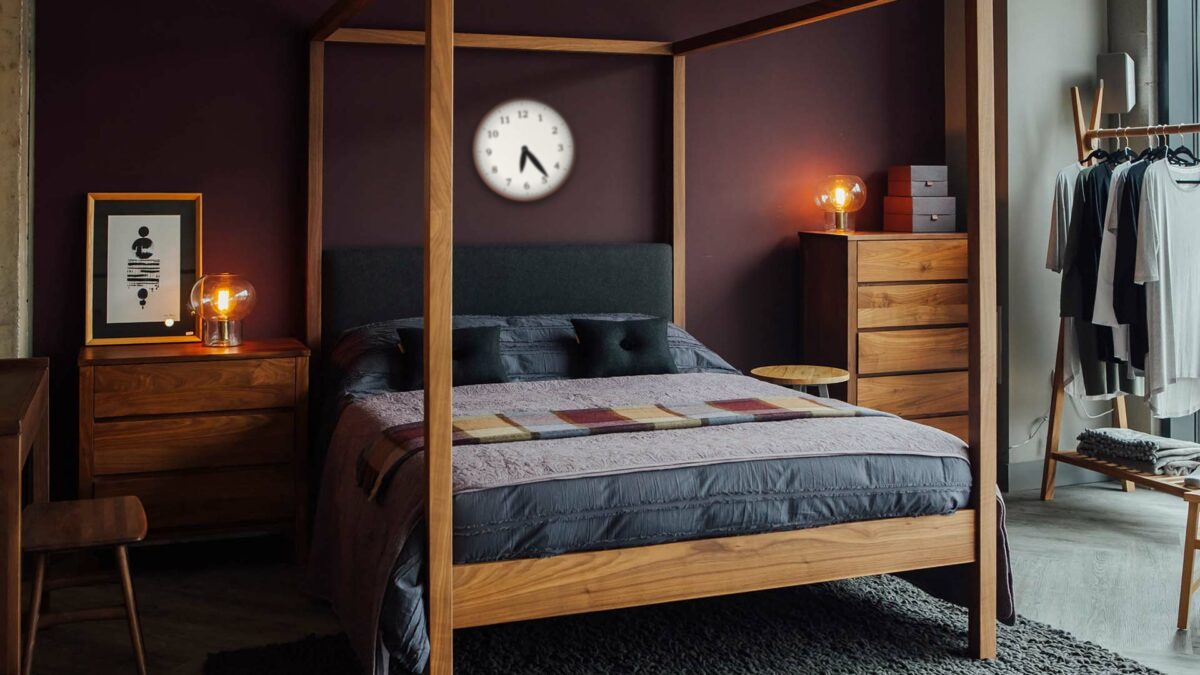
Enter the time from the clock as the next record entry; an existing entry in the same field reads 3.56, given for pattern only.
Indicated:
6.24
